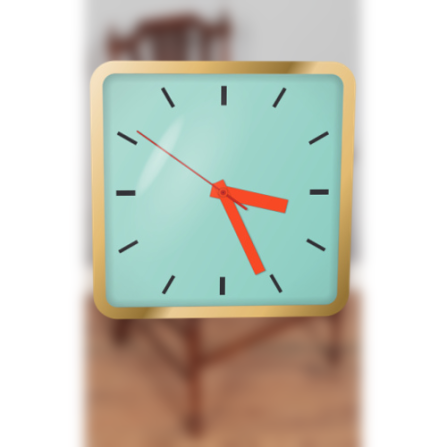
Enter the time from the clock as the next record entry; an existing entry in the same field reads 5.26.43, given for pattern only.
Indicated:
3.25.51
